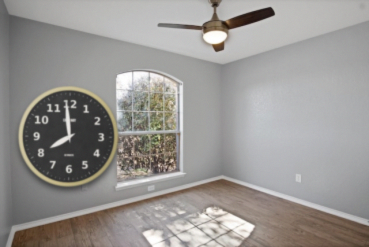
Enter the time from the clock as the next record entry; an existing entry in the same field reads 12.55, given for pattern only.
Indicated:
7.59
